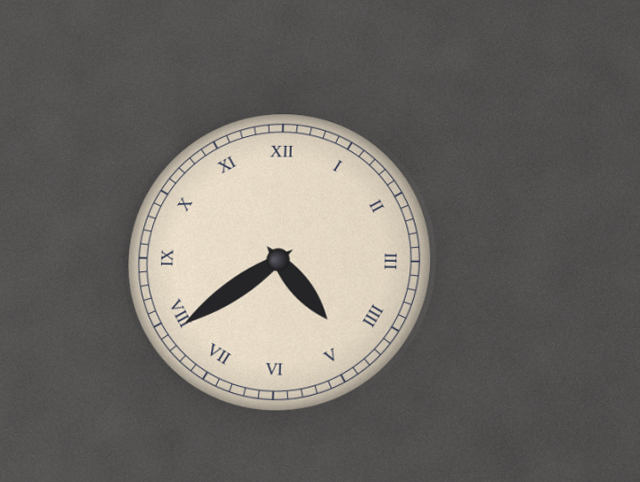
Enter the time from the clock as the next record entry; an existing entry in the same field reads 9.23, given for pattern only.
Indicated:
4.39
